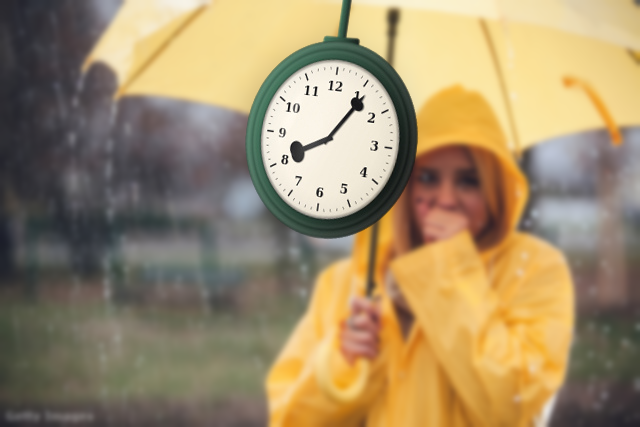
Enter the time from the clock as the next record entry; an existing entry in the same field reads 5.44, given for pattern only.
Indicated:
8.06
